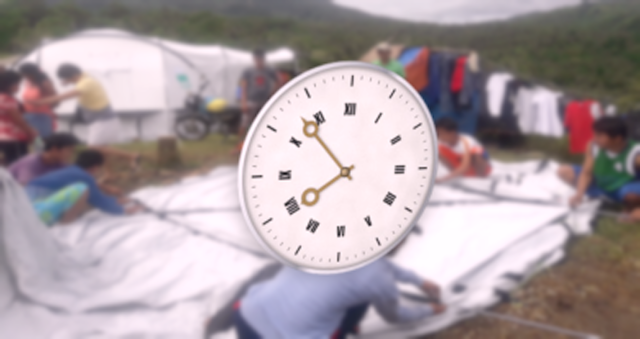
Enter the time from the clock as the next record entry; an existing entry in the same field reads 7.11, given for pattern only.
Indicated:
7.53
